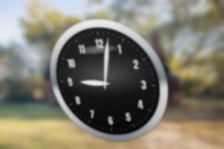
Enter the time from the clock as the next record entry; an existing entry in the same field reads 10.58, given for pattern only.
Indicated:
9.02
